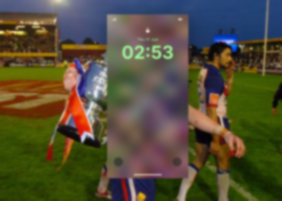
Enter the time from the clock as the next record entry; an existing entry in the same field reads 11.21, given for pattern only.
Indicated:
2.53
